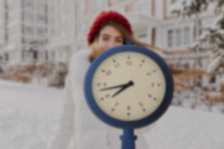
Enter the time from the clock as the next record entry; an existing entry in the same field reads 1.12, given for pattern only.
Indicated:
7.43
